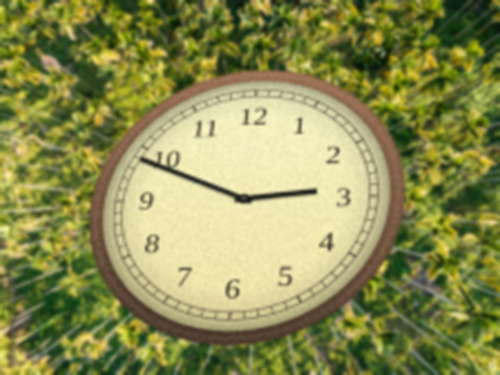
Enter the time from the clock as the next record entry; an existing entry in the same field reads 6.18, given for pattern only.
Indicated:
2.49
